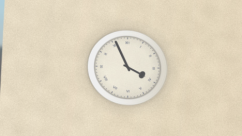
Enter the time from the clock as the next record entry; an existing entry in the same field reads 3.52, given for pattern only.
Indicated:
3.56
